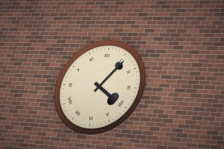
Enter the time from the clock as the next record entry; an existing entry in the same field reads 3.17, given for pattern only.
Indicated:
4.06
